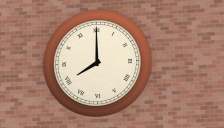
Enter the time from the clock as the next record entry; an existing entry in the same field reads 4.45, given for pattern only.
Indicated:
8.00
